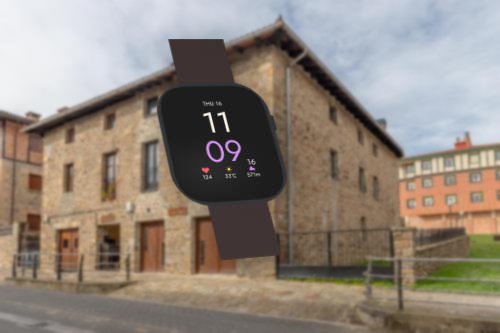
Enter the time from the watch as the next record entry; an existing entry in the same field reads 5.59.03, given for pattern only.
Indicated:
11.09.16
